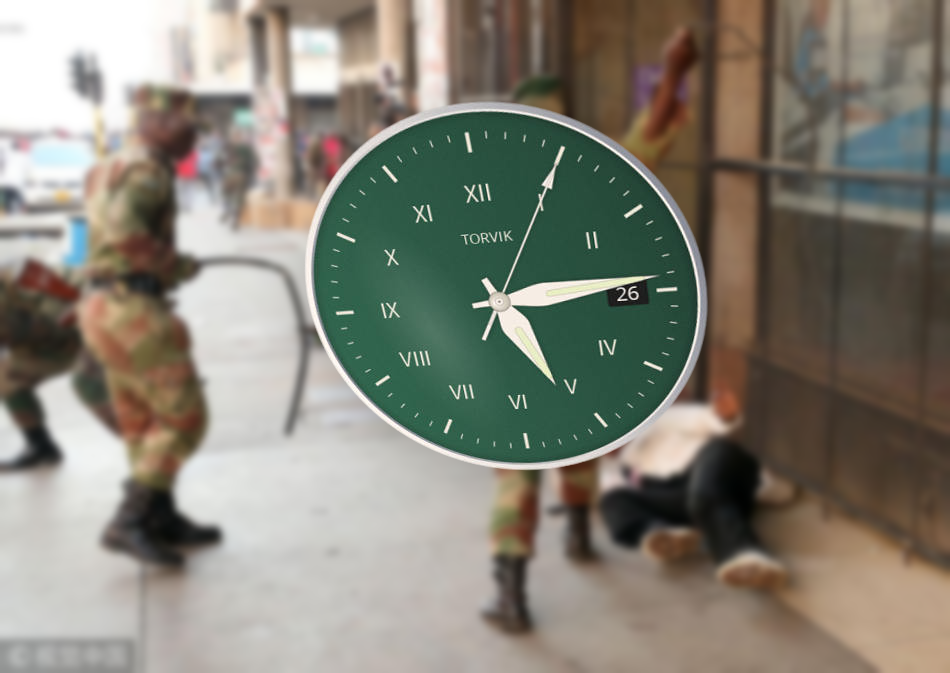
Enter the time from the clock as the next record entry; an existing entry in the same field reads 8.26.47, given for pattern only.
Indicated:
5.14.05
